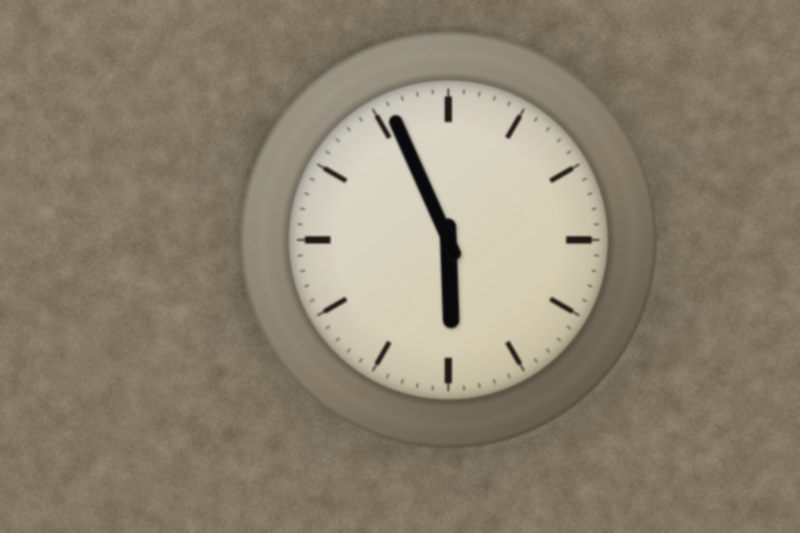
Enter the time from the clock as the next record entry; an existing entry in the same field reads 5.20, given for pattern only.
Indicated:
5.56
